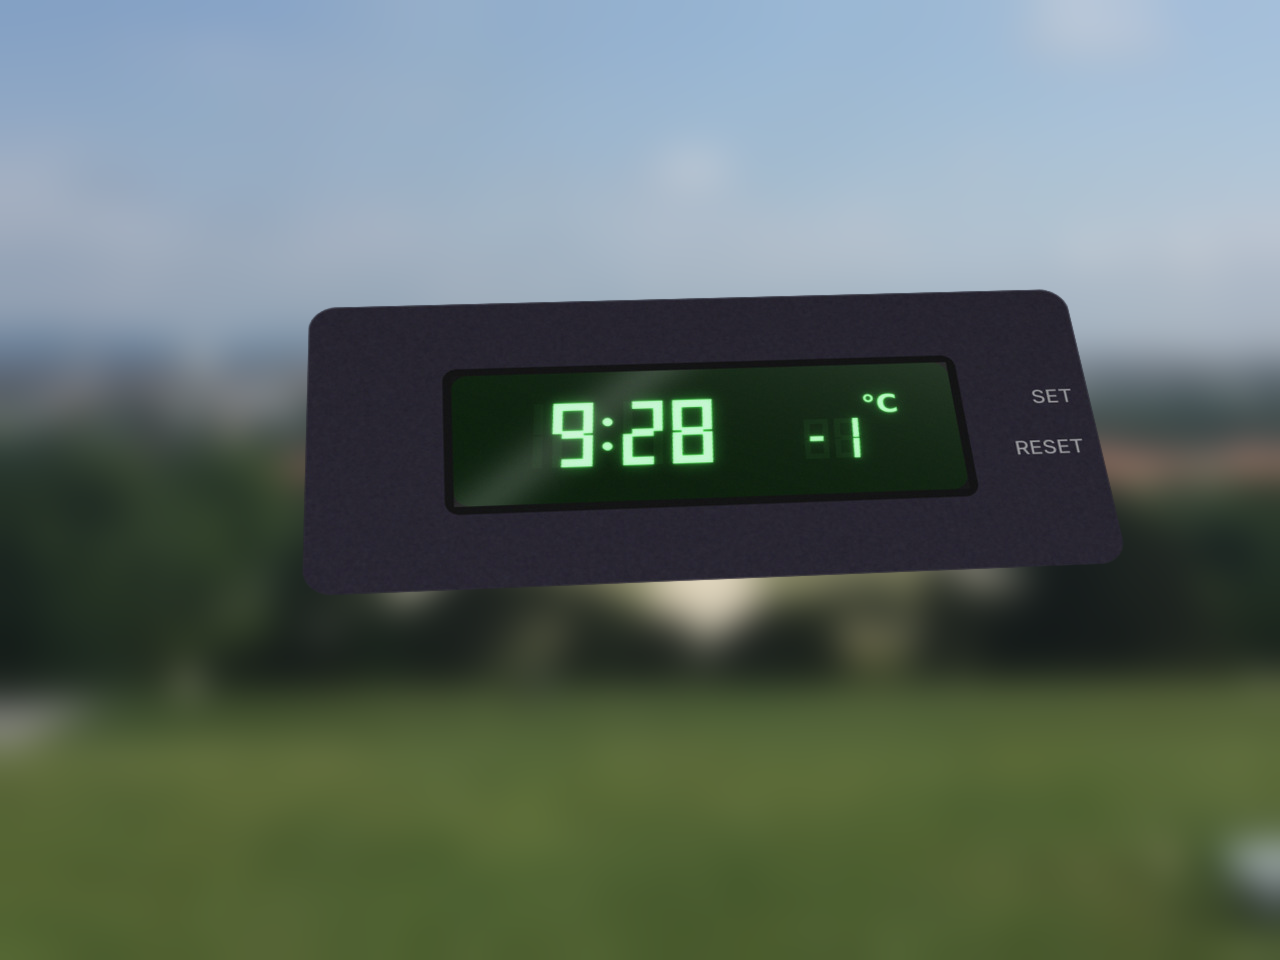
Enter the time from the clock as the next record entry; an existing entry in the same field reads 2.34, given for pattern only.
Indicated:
9.28
